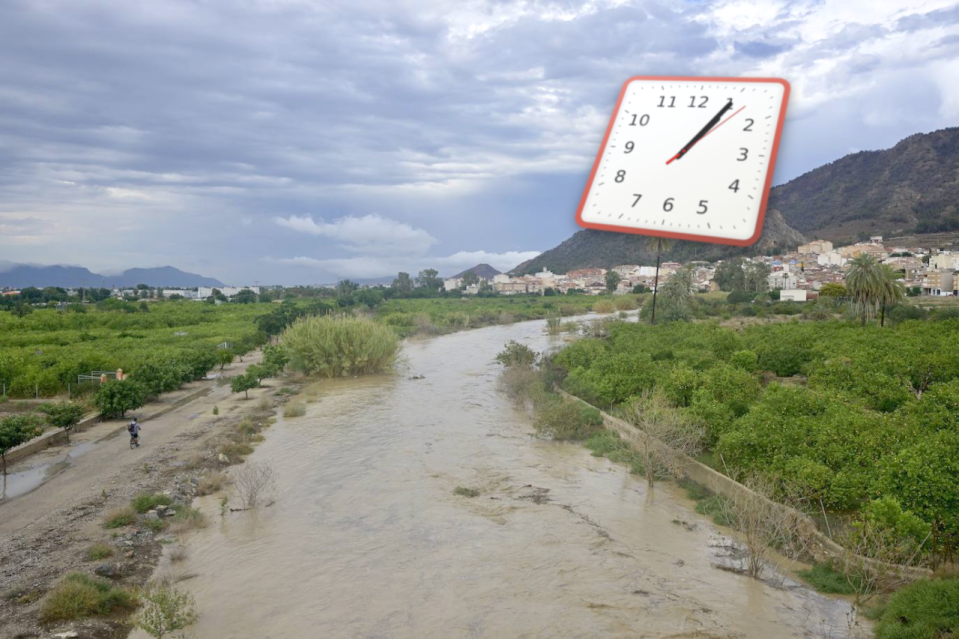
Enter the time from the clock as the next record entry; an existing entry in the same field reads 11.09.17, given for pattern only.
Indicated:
1.05.07
